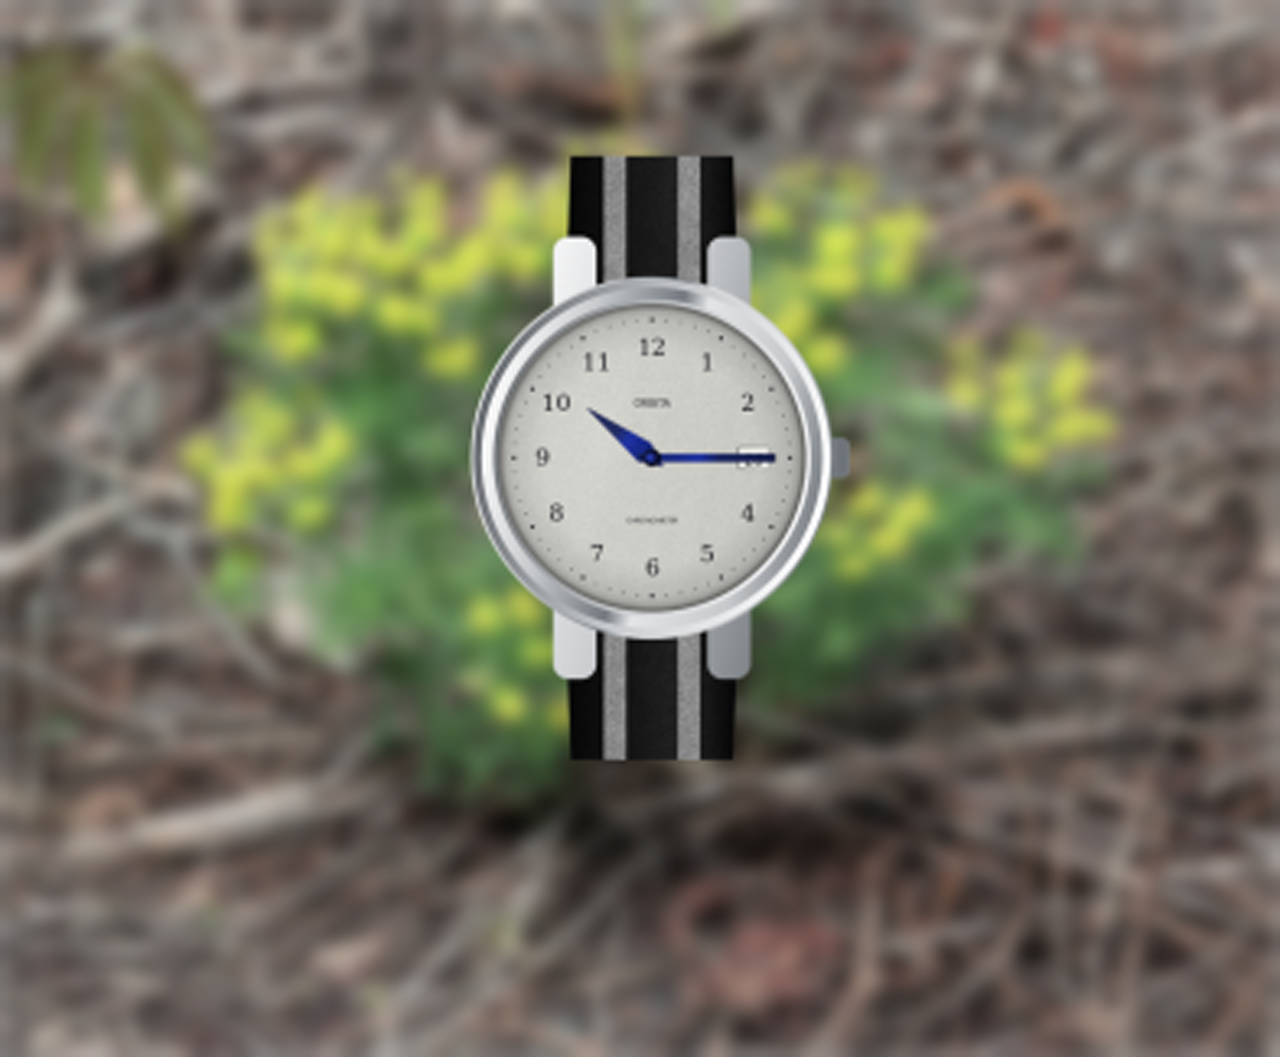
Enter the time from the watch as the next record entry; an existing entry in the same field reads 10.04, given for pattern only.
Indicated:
10.15
